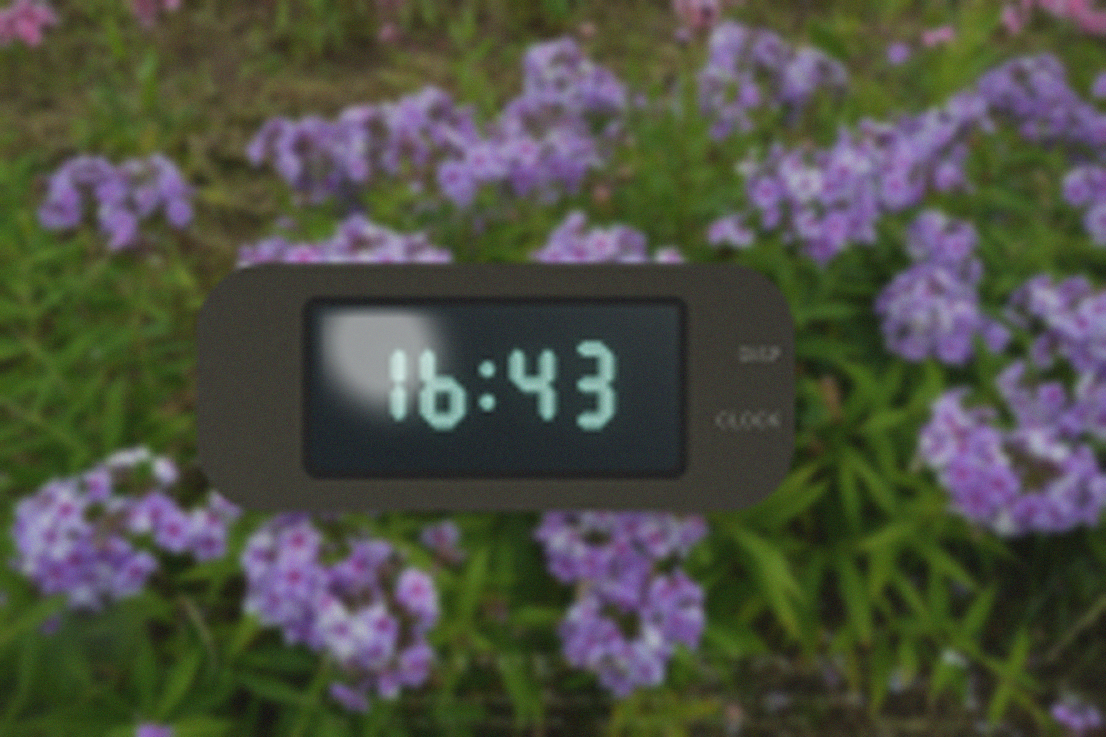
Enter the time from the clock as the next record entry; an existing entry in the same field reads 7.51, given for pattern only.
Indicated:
16.43
